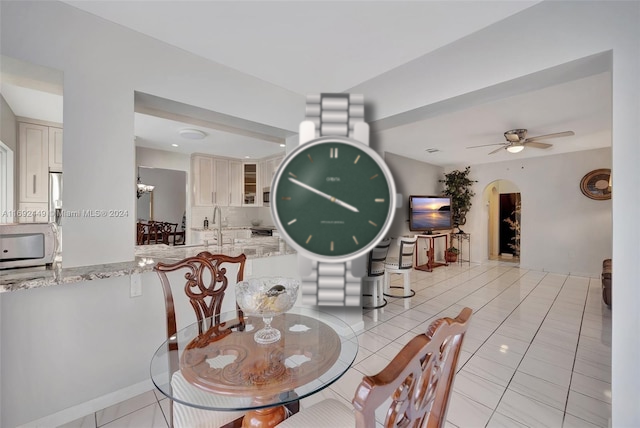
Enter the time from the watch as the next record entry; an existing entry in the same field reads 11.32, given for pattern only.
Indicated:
3.49
